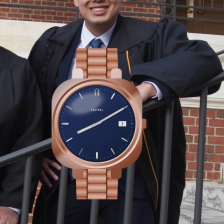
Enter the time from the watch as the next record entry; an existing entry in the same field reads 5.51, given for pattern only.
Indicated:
8.10
